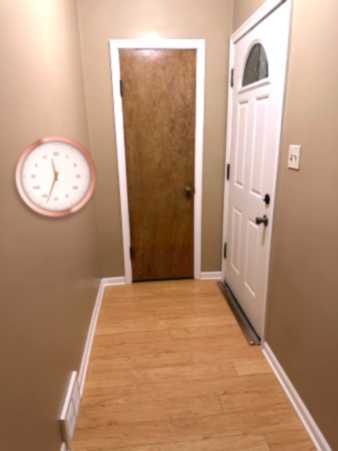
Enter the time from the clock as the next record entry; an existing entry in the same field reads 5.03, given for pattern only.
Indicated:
11.33
